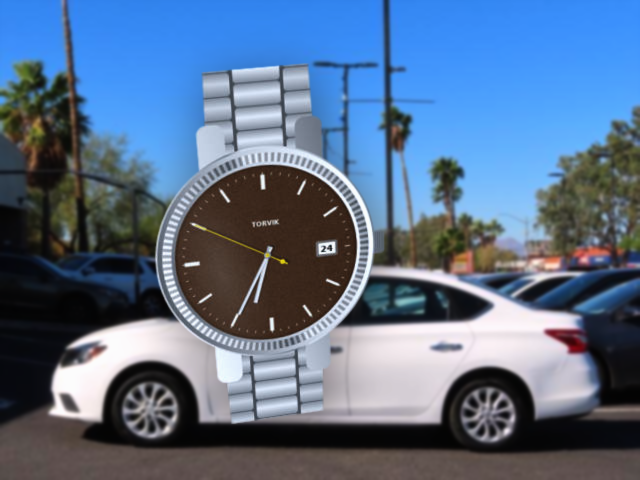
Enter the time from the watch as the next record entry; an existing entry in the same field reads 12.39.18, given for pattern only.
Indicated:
6.34.50
